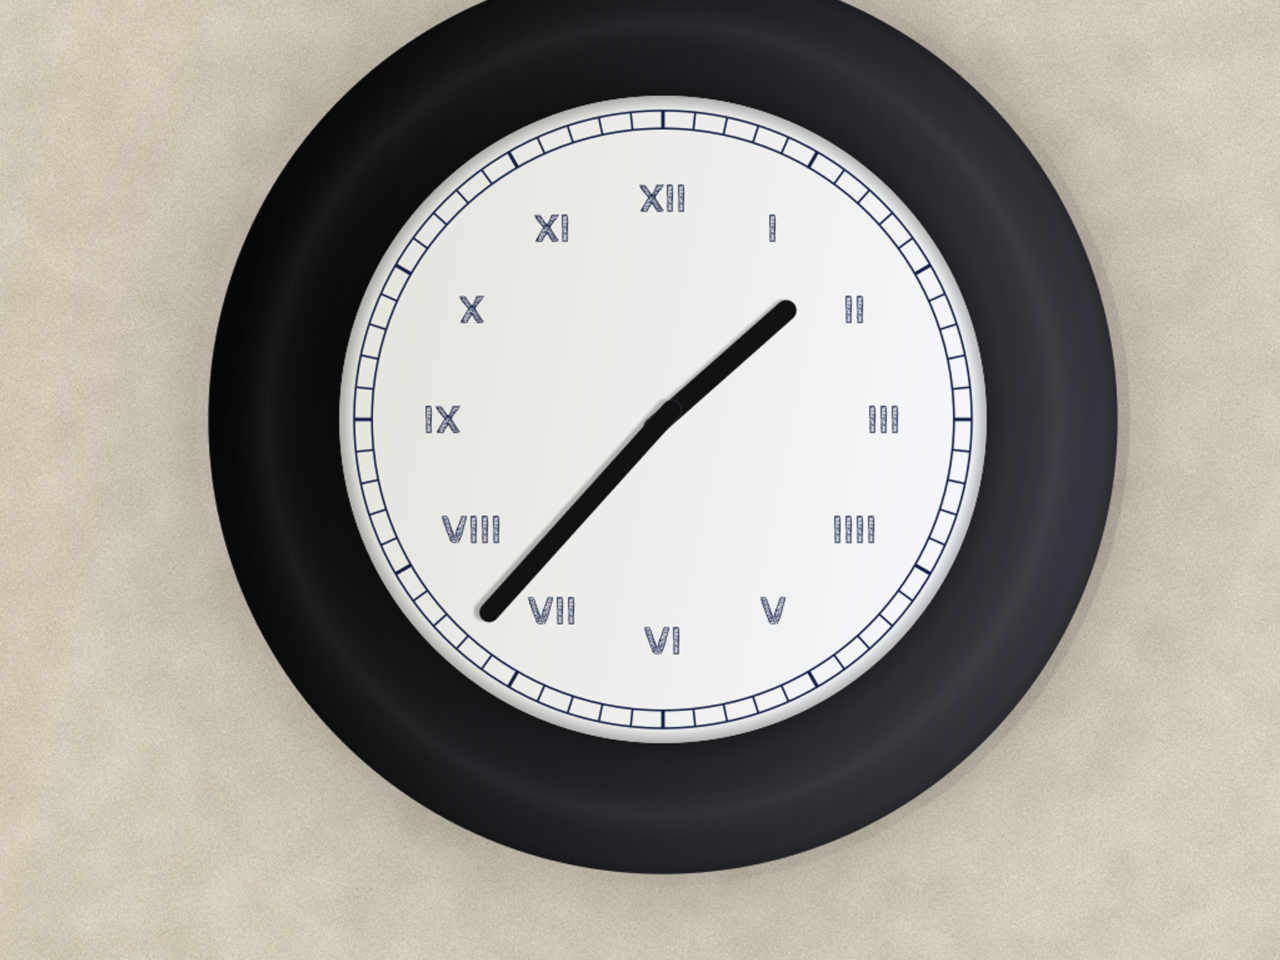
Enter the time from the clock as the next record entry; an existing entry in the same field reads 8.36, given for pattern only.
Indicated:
1.37
